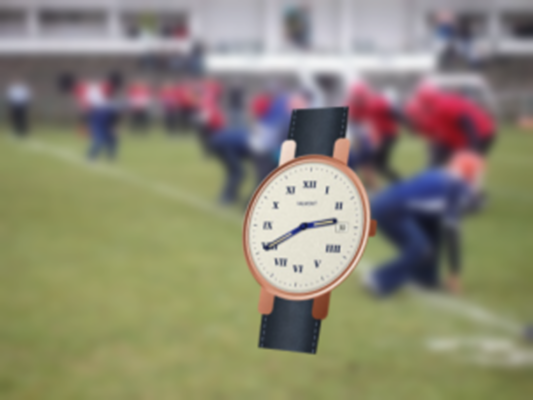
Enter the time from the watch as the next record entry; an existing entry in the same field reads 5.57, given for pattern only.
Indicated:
2.40
